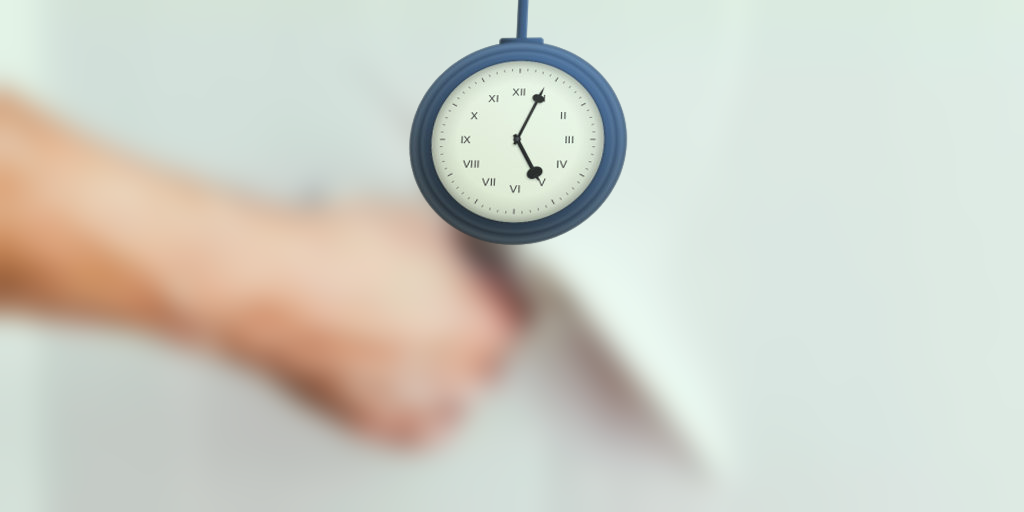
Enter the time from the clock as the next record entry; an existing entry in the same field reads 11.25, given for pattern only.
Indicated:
5.04
